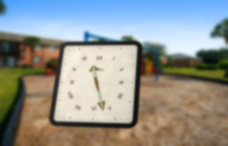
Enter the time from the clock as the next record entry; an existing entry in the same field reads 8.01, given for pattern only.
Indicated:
11.27
